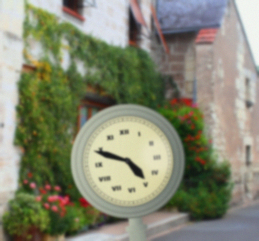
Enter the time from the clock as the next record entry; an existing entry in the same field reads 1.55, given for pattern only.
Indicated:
4.49
